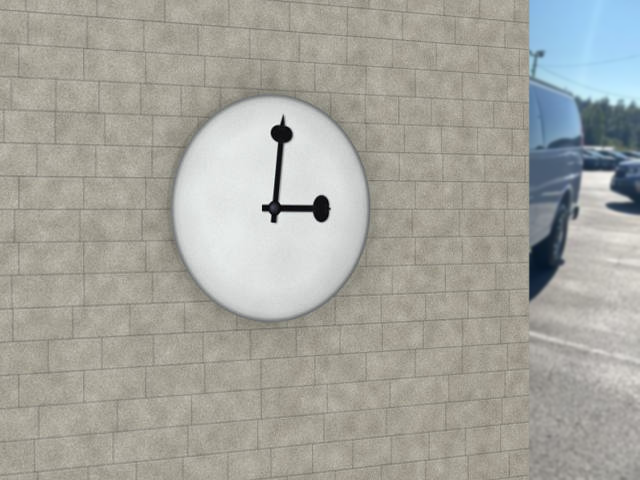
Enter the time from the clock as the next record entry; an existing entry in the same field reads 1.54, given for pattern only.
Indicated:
3.01
